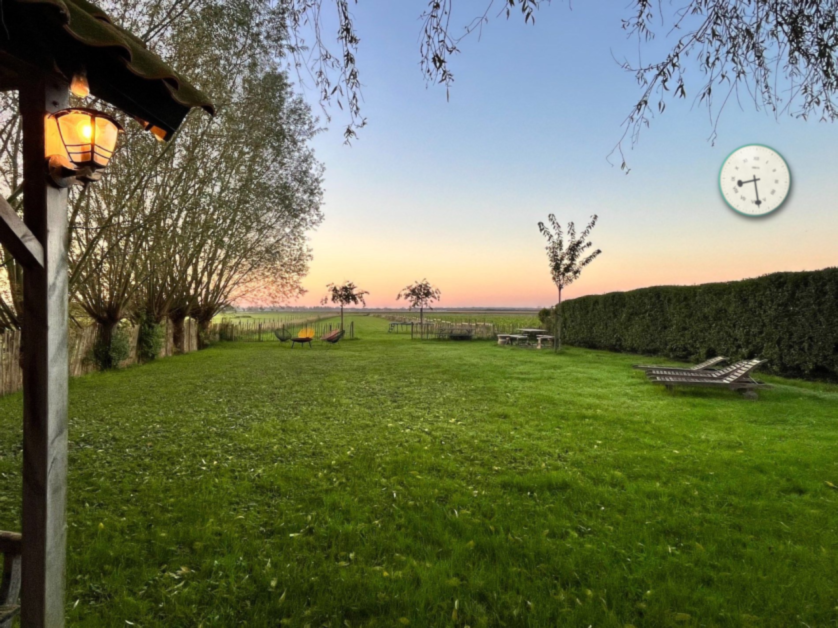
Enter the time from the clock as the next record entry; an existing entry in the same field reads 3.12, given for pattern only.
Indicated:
8.28
